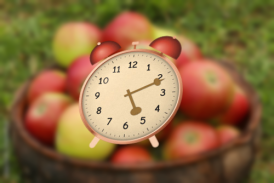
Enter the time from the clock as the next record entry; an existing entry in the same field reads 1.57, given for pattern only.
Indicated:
5.11
